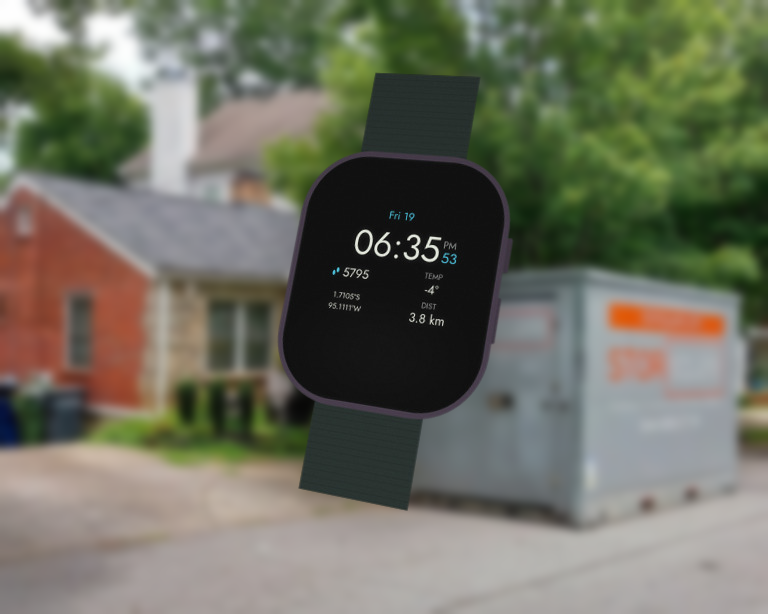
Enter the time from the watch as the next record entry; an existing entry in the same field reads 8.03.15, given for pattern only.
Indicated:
6.35.53
